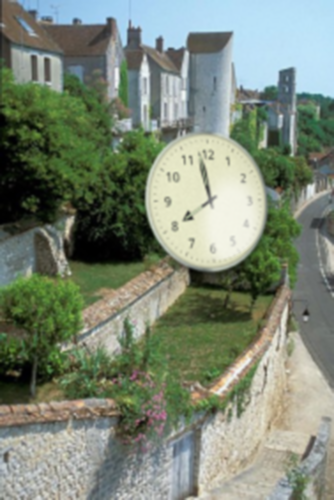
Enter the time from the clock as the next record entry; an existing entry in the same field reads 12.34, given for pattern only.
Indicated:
7.58
